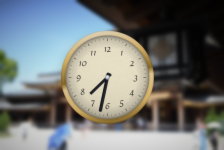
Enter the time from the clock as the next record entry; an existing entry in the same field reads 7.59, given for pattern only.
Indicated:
7.32
